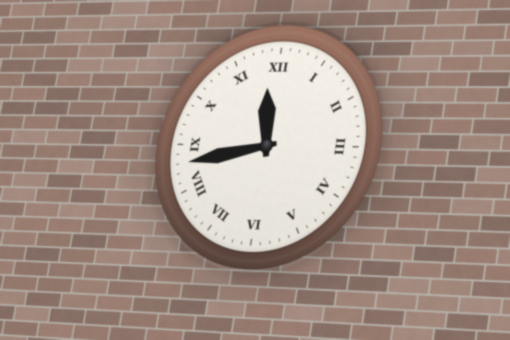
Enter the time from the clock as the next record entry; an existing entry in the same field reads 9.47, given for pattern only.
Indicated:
11.43
